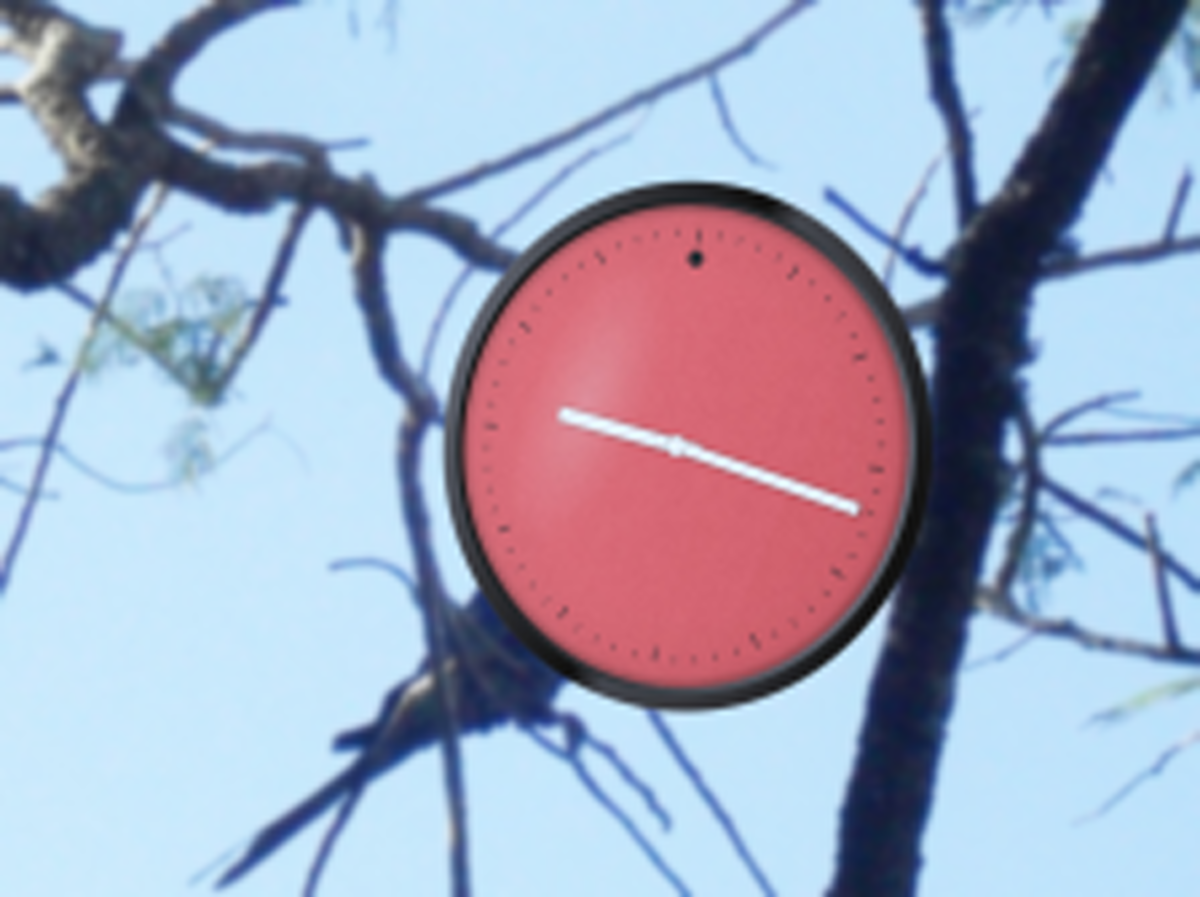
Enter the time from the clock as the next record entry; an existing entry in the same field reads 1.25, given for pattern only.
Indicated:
9.17
